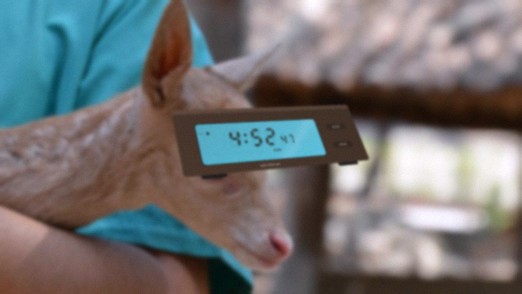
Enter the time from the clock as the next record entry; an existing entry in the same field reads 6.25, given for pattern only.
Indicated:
4.52
